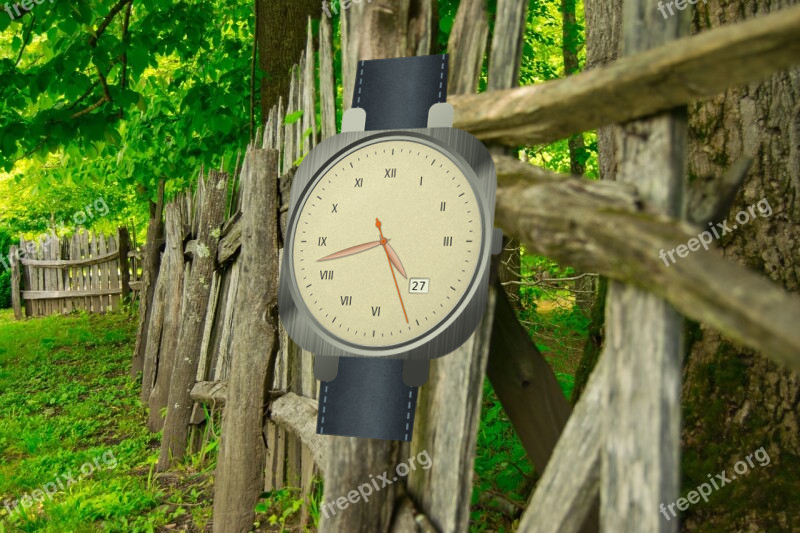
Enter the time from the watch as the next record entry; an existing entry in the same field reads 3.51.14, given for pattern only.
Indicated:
4.42.26
